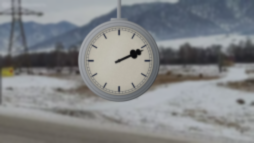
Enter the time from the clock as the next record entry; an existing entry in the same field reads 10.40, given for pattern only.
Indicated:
2.11
